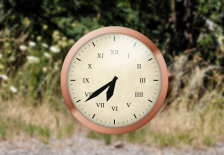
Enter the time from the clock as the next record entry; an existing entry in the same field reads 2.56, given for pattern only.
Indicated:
6.39
